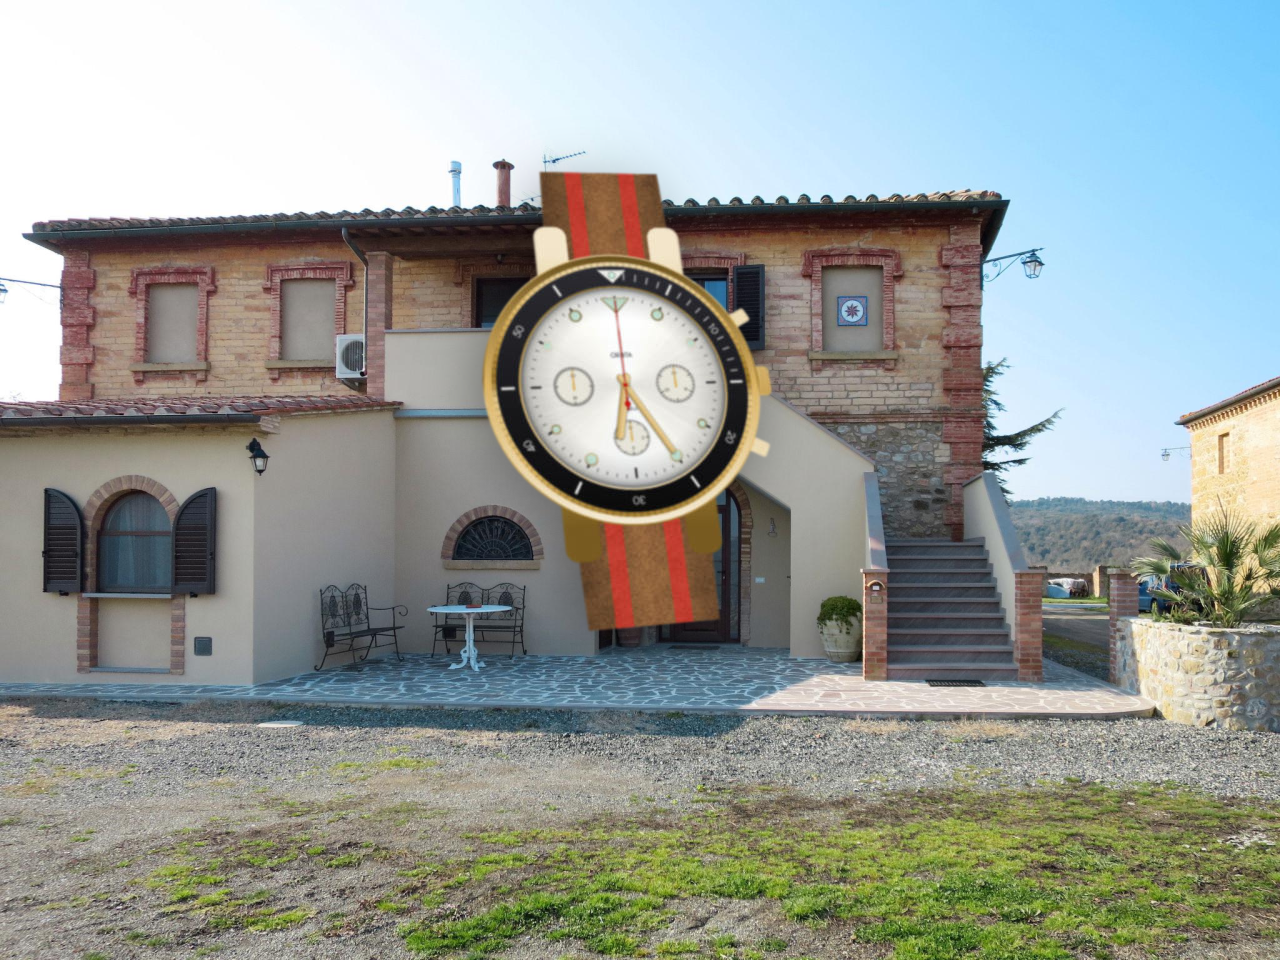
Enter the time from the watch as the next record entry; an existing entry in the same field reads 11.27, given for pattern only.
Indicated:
6.25
